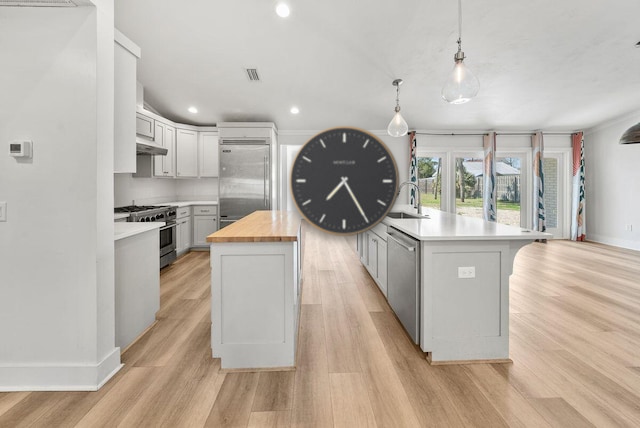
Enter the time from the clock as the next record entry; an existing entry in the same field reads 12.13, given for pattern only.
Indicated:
7.25
